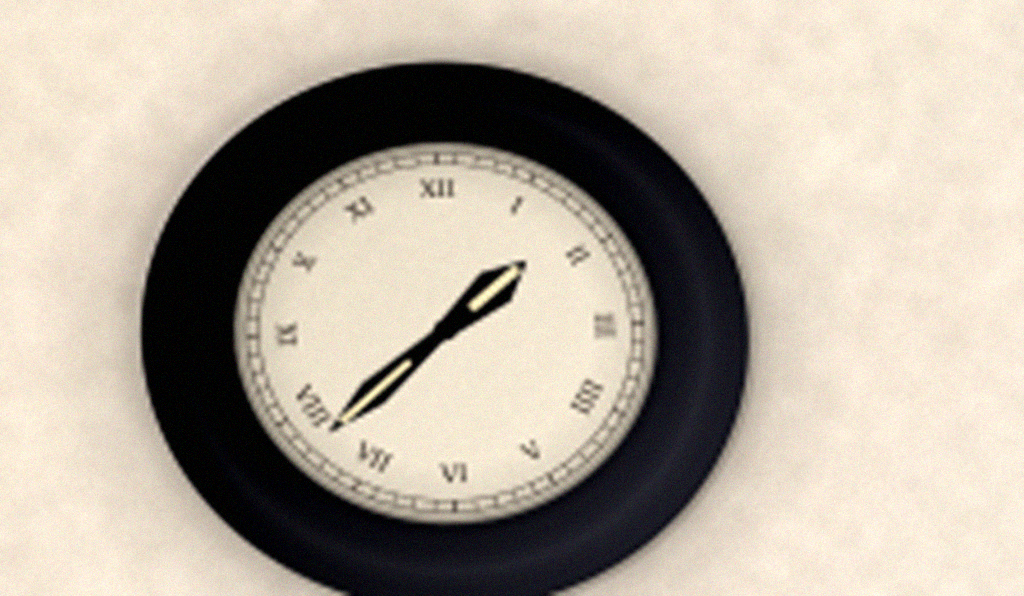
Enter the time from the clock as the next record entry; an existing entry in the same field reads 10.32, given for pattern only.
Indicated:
1.38
